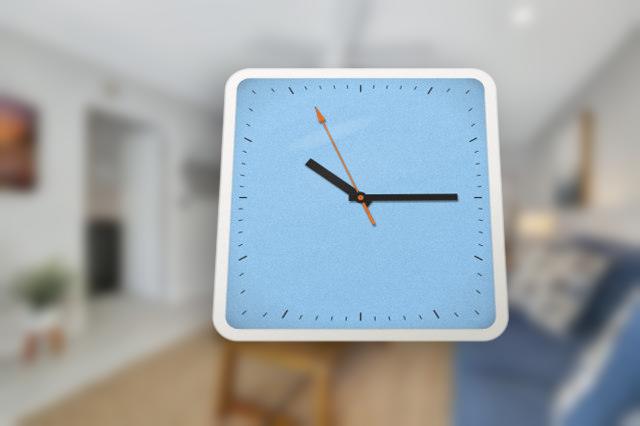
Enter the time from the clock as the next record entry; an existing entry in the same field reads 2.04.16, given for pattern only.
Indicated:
10.14.56
